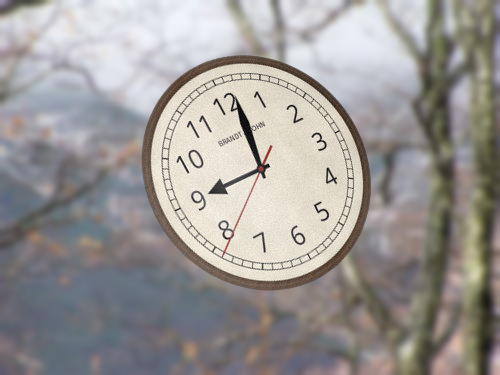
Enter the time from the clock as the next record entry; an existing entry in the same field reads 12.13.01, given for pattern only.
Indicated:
9.01.39
